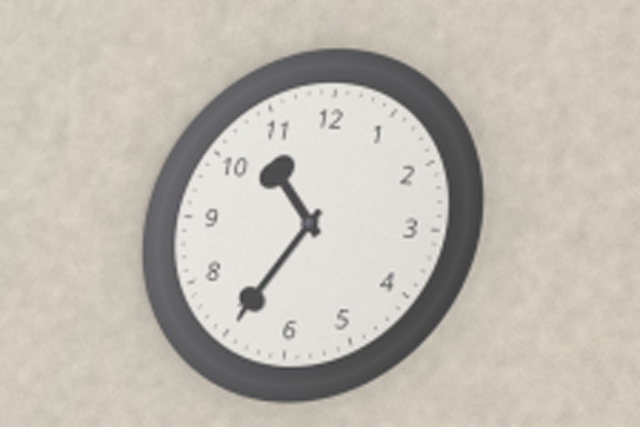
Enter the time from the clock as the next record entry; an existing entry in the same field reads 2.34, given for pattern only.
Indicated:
10.35
